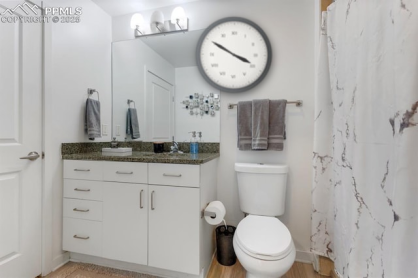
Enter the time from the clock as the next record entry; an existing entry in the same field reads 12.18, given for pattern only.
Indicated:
3.50
